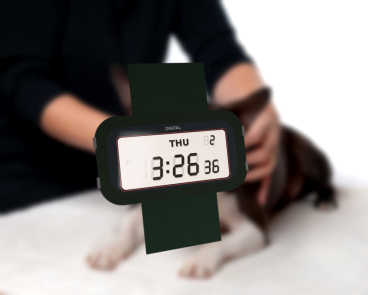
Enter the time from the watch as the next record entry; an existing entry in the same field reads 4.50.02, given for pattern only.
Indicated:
3.26.36
